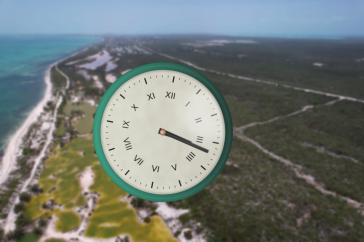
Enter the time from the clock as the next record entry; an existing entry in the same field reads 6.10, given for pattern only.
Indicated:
3.17
